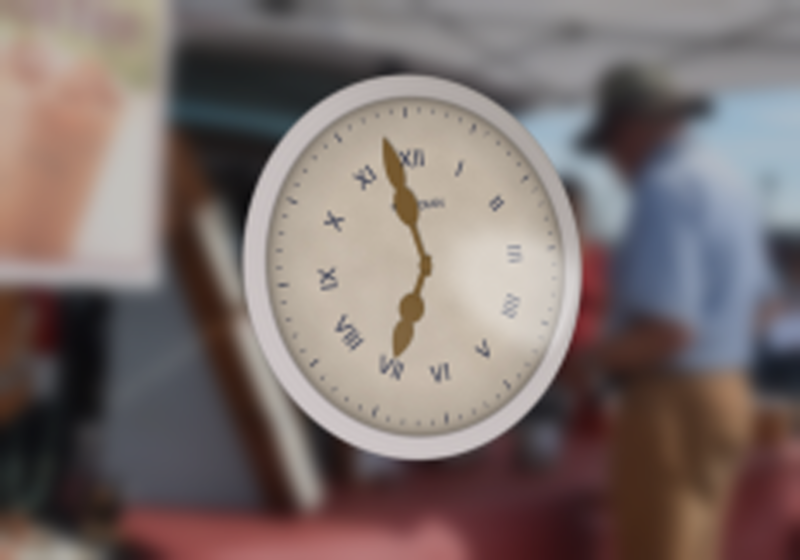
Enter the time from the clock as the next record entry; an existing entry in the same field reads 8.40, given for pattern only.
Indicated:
6.58
